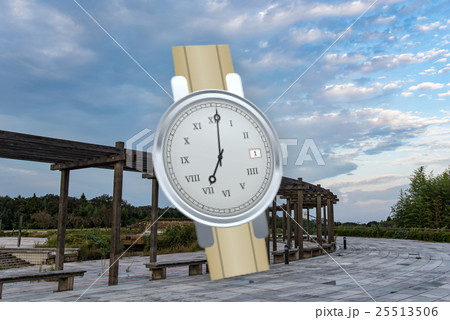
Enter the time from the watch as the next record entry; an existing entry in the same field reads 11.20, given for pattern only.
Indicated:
7.01
